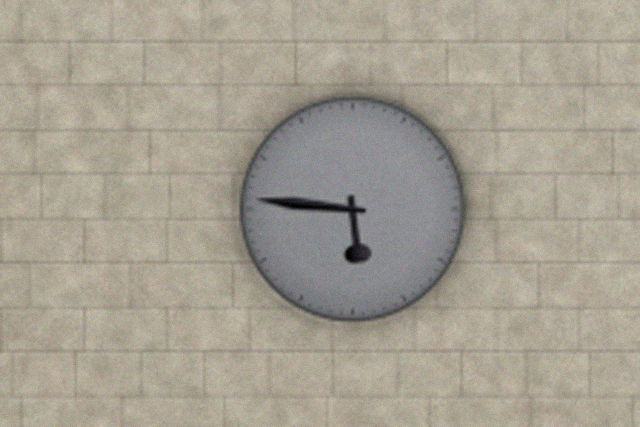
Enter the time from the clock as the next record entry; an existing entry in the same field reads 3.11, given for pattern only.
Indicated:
5.46
